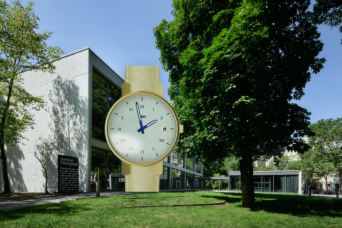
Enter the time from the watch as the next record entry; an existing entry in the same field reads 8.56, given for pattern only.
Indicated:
1.58
